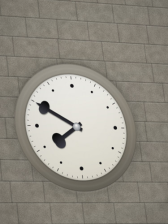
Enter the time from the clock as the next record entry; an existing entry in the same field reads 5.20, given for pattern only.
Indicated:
7.50
